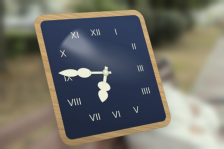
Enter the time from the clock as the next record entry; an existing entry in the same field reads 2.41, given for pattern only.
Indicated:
6.46
